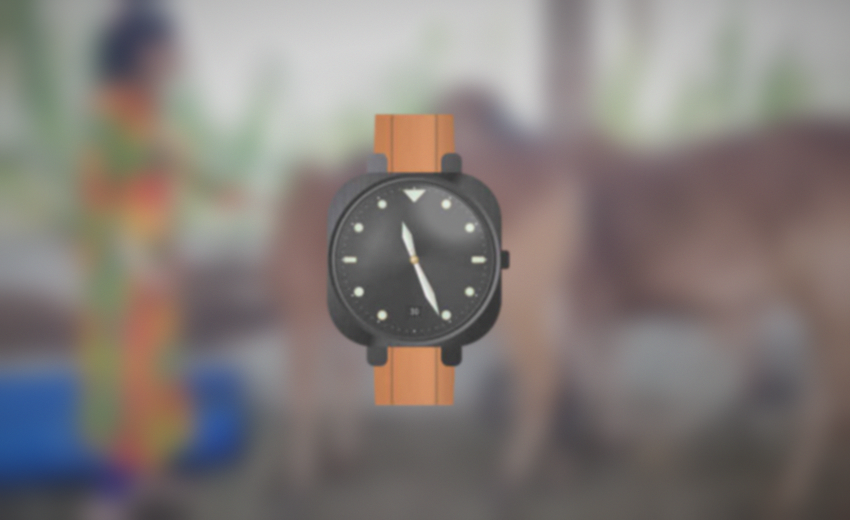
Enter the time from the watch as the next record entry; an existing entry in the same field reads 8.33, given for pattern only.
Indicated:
11.26
